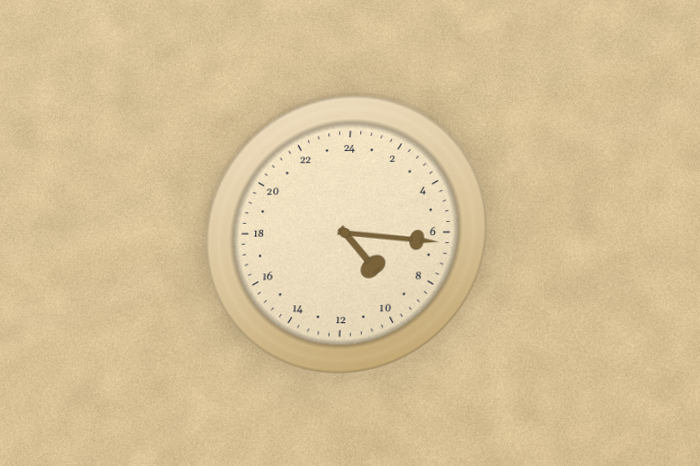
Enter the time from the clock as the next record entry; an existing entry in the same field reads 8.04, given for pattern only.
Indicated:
9.16
